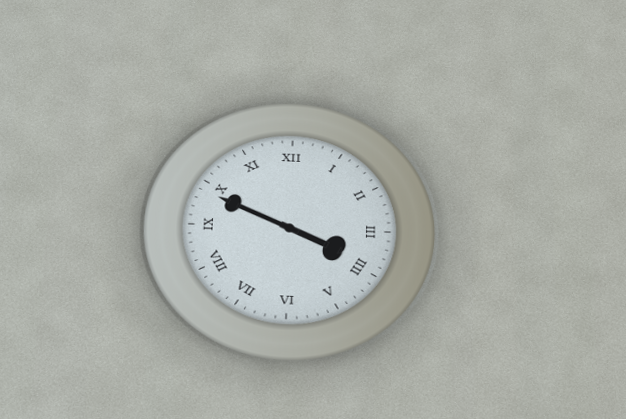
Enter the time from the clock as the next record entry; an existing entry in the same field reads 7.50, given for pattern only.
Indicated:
3.49
